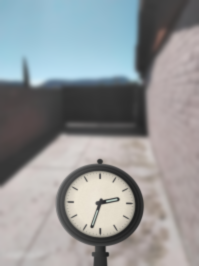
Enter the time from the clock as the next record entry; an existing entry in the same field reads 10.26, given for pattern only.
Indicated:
2.33
